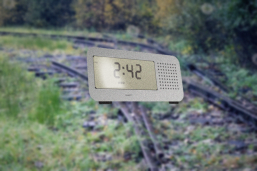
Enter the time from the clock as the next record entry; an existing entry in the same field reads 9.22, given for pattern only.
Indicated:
2.42
